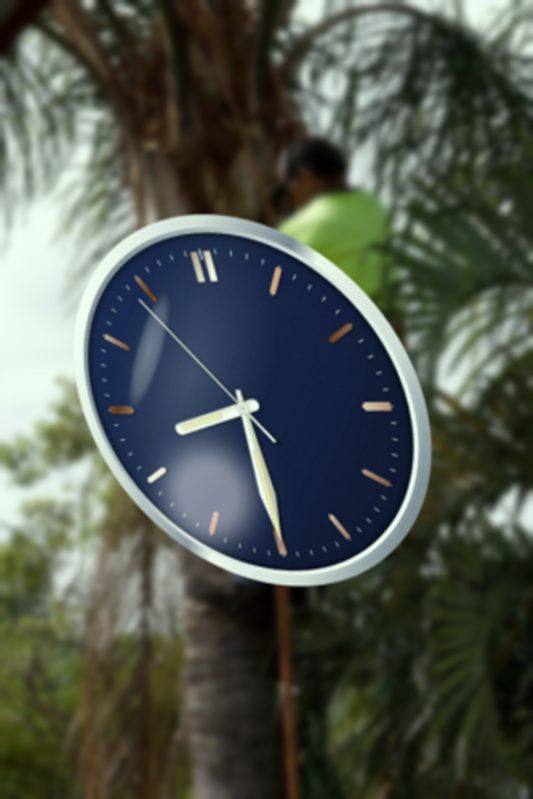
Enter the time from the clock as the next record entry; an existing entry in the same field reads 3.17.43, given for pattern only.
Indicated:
8.29.54
